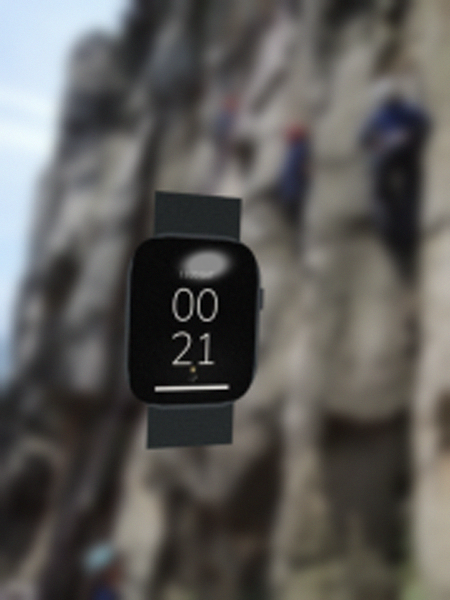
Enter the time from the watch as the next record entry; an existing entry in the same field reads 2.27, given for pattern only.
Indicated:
0.21
